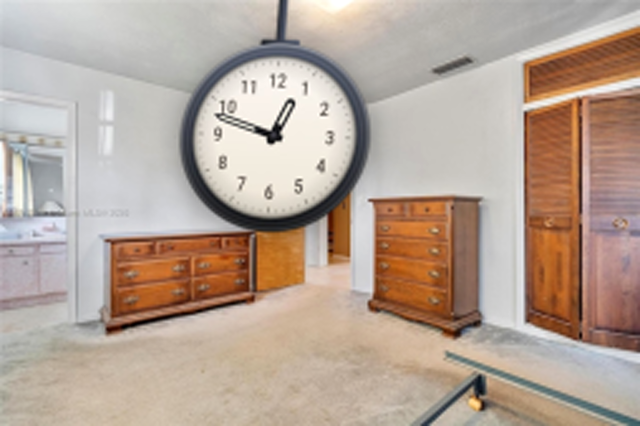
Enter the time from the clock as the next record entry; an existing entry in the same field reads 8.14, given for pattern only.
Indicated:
12.48
